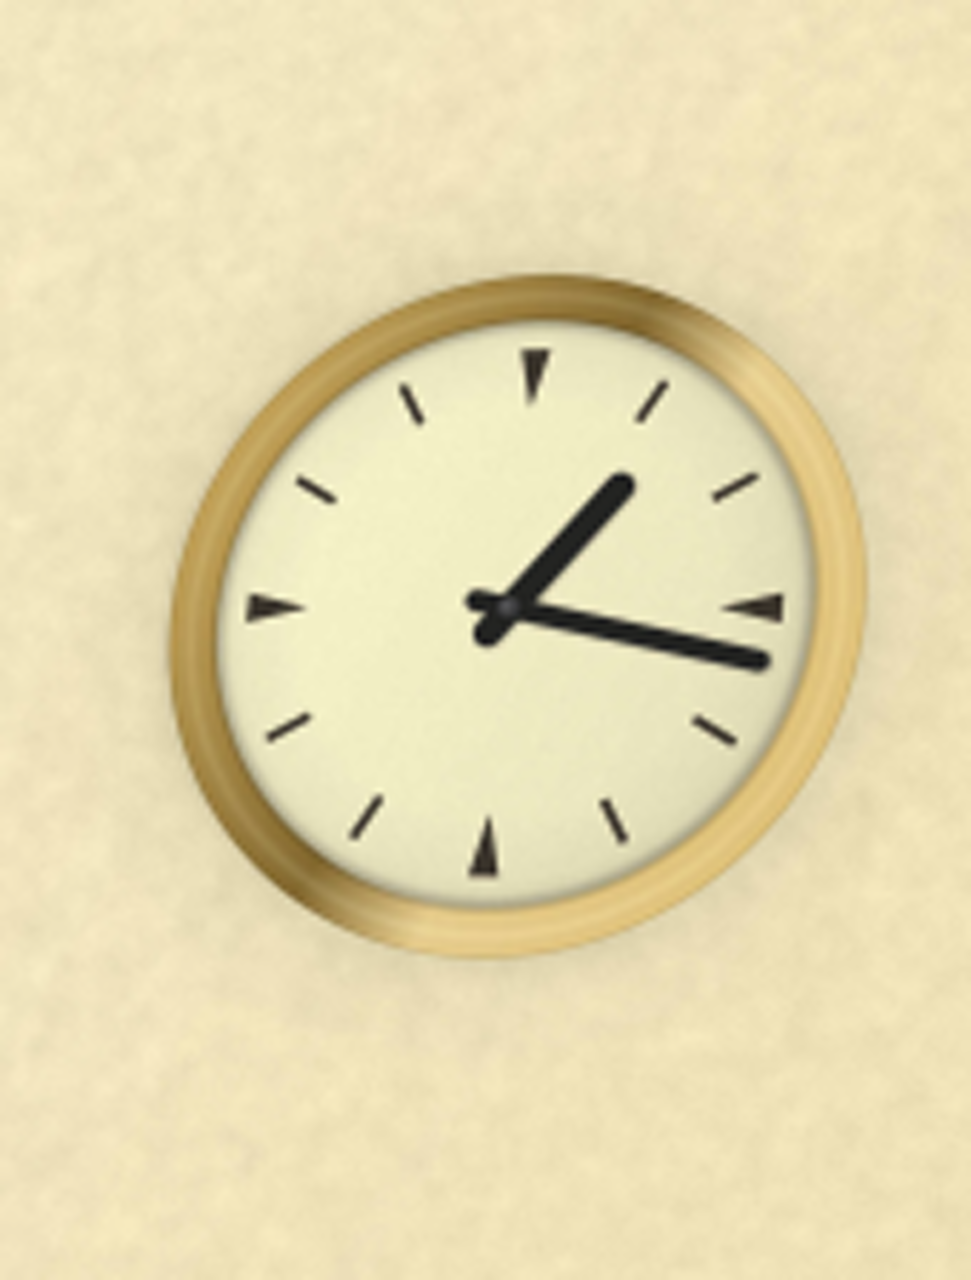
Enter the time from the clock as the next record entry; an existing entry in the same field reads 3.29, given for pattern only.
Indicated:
1.17
